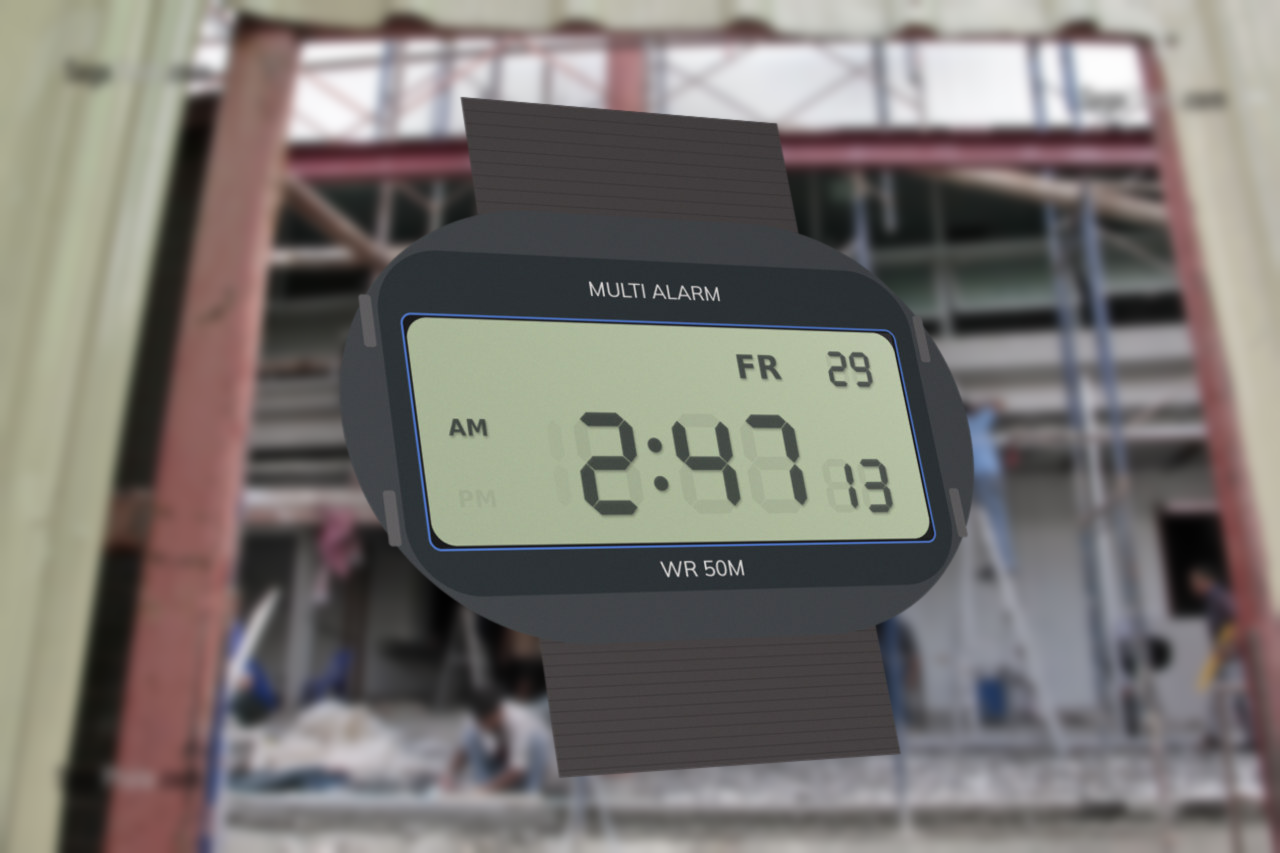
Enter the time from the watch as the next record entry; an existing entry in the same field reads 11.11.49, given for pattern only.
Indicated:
2.47.13
